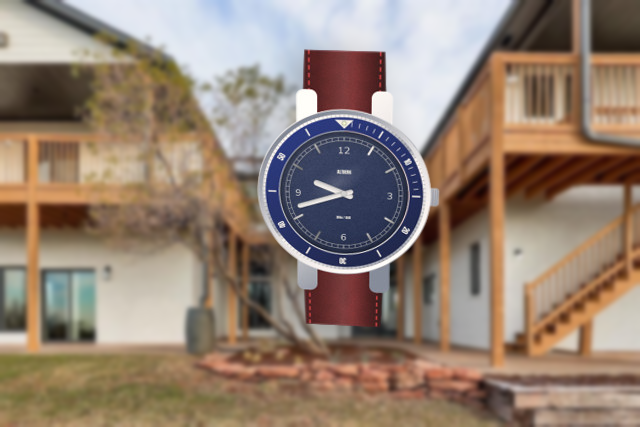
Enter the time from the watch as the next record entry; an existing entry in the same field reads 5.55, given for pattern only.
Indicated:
9.42
